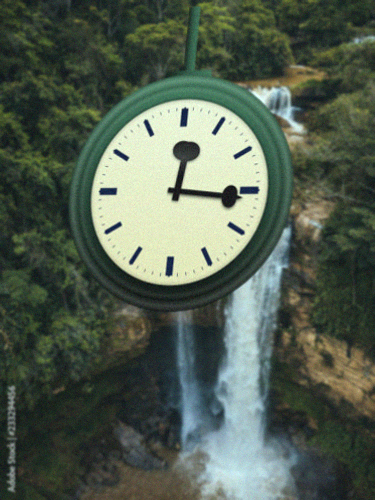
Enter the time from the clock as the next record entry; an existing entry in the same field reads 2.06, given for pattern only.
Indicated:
12.16
